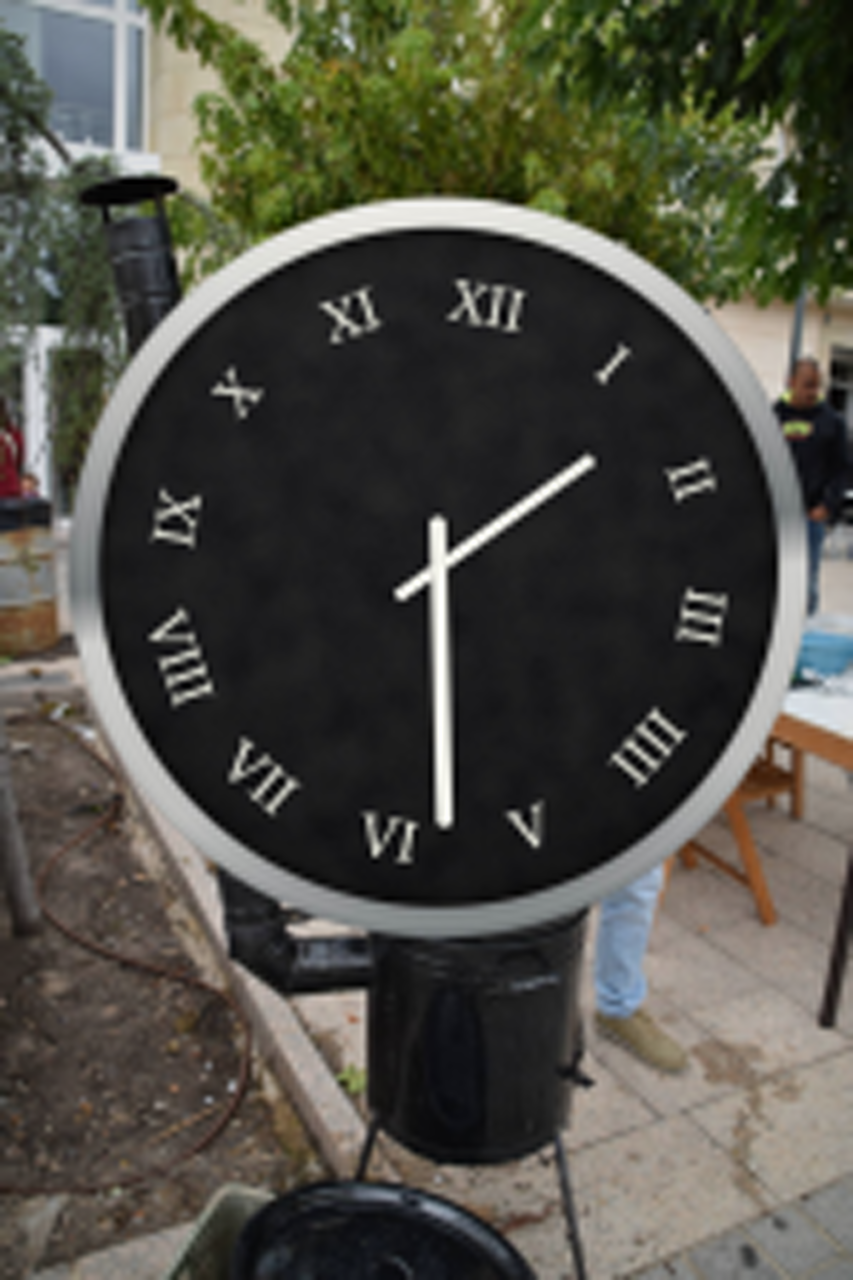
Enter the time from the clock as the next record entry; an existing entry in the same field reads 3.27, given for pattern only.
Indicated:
1.28
